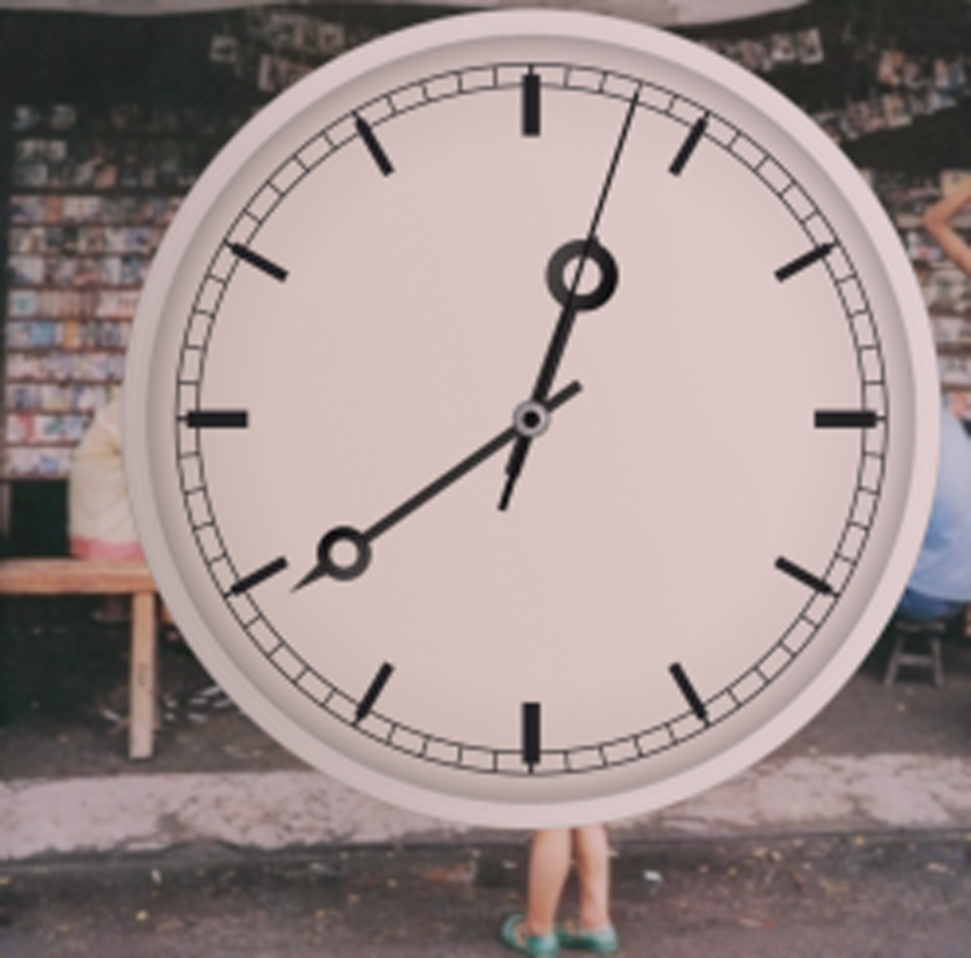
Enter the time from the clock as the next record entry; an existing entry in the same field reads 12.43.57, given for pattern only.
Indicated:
12.39.03
